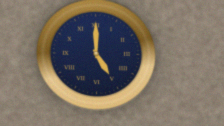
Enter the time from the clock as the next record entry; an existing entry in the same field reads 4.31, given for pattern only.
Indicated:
5.00
